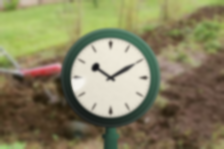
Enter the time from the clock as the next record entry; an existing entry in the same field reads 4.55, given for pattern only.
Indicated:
10.10
